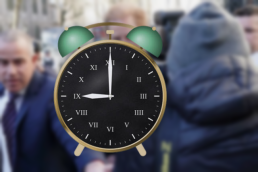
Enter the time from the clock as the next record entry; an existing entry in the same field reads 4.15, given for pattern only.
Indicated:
9.00
